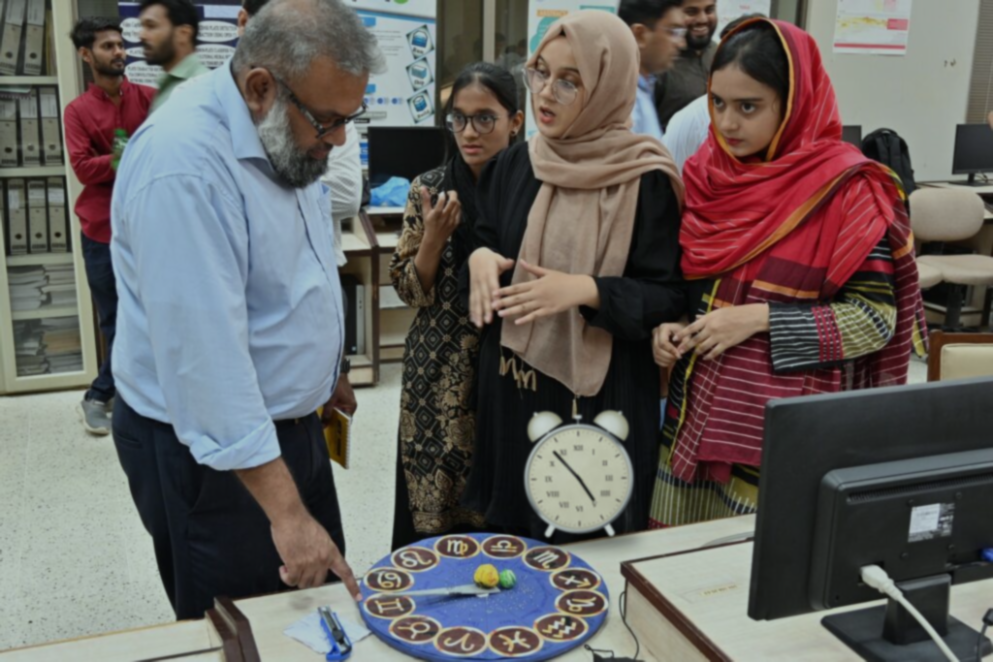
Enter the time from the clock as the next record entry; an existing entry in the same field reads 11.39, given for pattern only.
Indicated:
4.53
